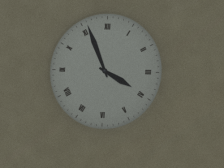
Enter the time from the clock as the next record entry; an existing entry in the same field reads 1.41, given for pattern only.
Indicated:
3.56
